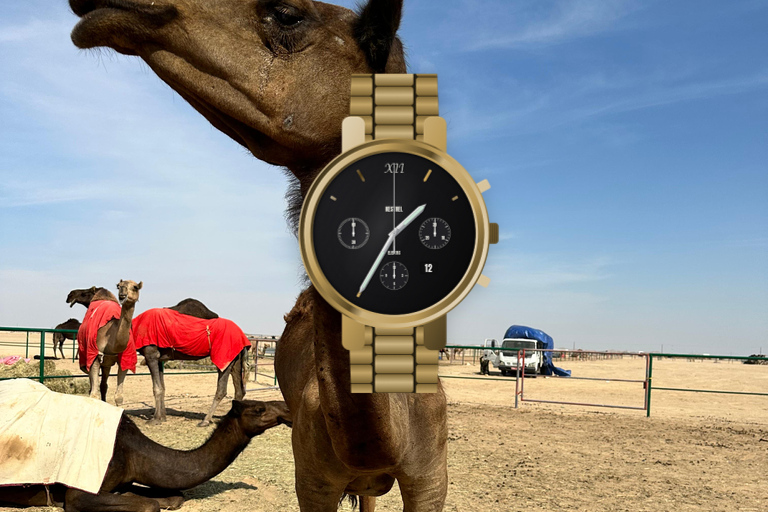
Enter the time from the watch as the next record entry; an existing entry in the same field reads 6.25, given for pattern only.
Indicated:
1.35
